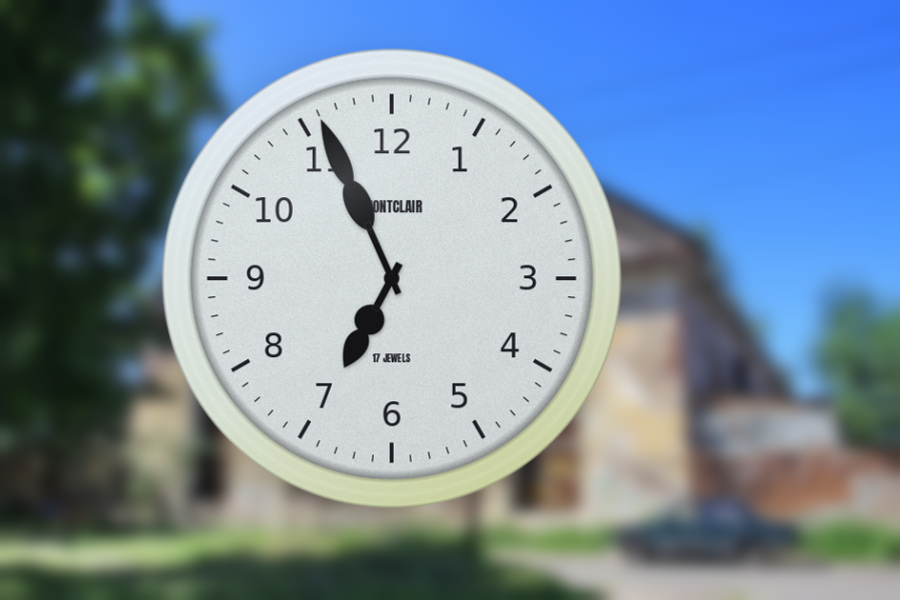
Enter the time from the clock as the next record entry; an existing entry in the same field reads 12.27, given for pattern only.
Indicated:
6.56
